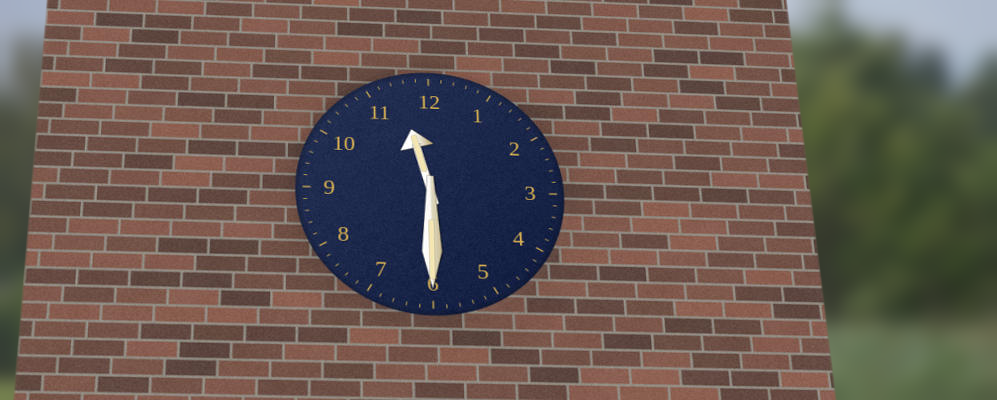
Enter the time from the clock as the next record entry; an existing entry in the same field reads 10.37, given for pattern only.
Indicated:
11.30
